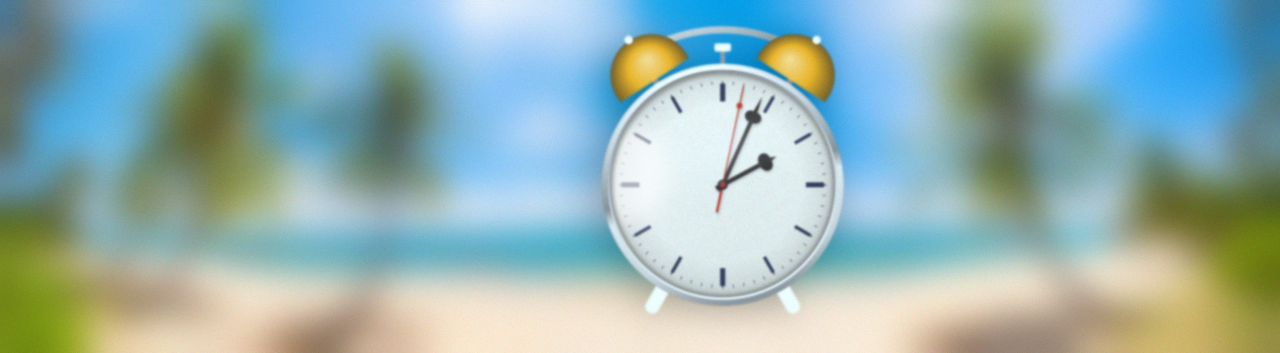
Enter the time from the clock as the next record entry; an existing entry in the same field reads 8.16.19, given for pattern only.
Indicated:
2.04.02
